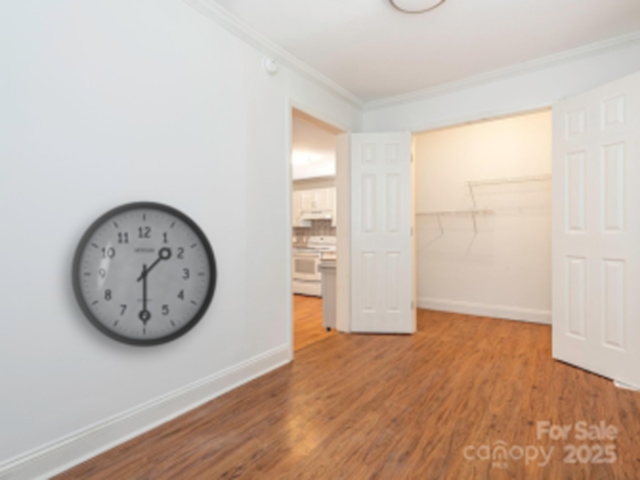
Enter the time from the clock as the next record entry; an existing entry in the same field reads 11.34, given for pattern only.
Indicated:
1.30
